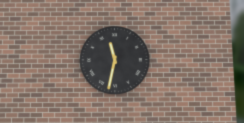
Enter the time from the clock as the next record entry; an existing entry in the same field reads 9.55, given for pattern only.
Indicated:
11.32
